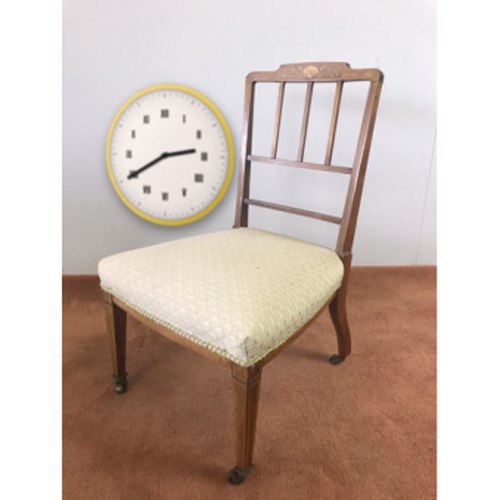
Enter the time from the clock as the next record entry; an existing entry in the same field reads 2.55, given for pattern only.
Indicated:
2.40
